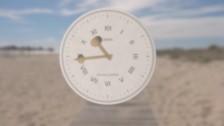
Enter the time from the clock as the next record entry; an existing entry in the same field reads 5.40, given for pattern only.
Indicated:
10.44
